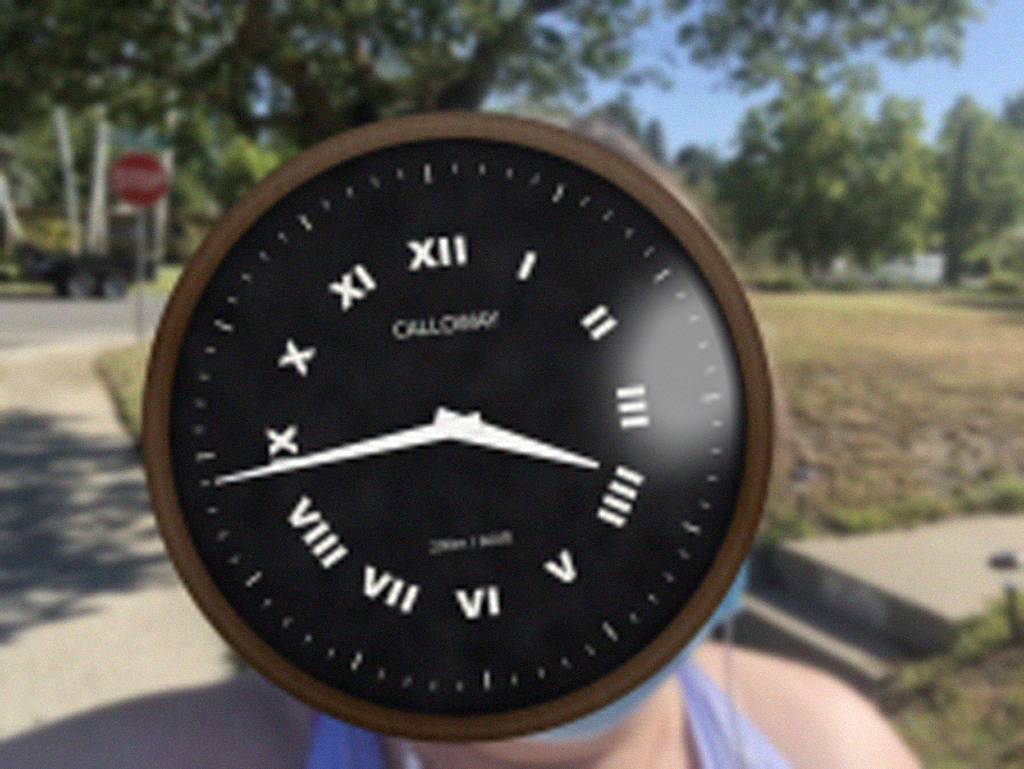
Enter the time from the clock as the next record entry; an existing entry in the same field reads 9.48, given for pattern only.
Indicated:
3.44
